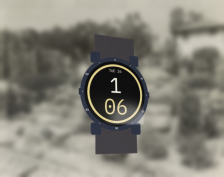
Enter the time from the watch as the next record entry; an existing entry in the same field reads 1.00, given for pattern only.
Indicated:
1.06
